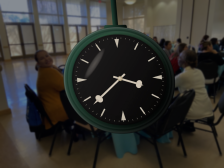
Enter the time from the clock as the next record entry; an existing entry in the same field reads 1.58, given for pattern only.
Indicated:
3.38
